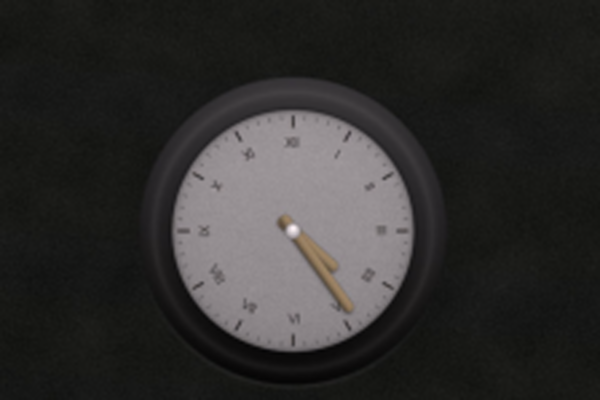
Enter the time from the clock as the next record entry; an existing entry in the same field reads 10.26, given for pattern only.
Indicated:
4.24
